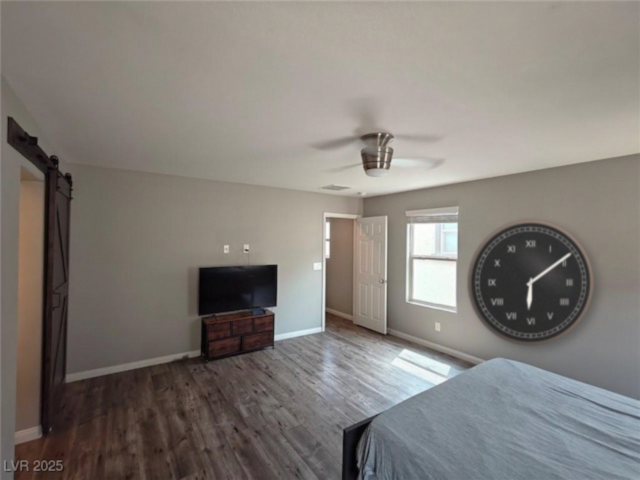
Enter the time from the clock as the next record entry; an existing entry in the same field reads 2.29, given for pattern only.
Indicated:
6.09
